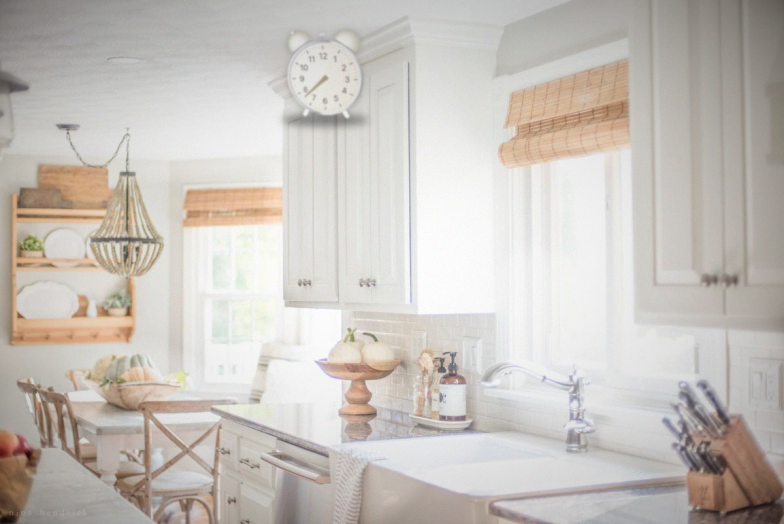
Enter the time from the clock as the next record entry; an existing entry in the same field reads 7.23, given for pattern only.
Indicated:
7.38
